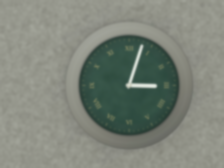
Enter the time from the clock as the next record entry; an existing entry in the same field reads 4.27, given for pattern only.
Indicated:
3.03
